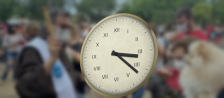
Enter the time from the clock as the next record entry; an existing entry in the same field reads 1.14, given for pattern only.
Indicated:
3.22
